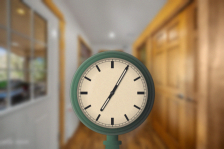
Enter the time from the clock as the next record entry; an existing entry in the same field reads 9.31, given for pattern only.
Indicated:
7.05
